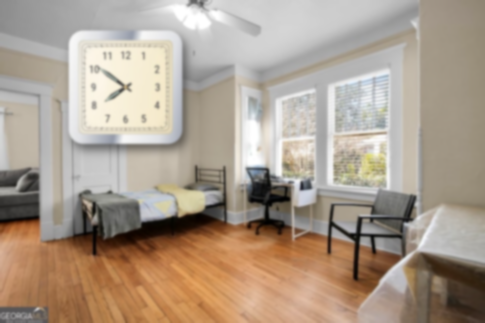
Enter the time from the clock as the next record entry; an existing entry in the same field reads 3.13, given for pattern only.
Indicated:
7.51
